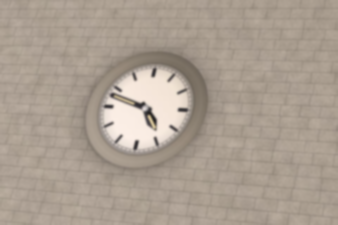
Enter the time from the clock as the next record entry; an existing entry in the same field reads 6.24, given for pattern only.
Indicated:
4.48
